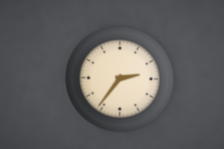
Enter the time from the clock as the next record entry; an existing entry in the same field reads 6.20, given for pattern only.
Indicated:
2.36
